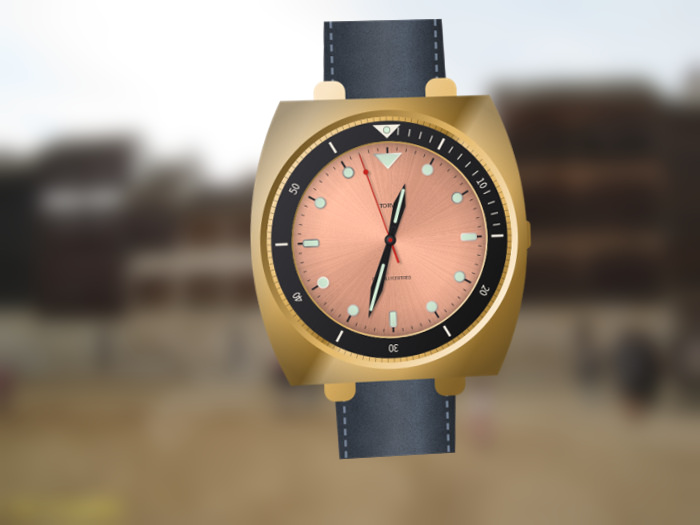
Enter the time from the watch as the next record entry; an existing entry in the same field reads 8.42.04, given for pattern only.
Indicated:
12.32.57
